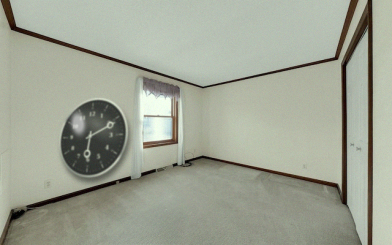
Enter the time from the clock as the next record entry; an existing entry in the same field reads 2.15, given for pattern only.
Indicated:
6.11
